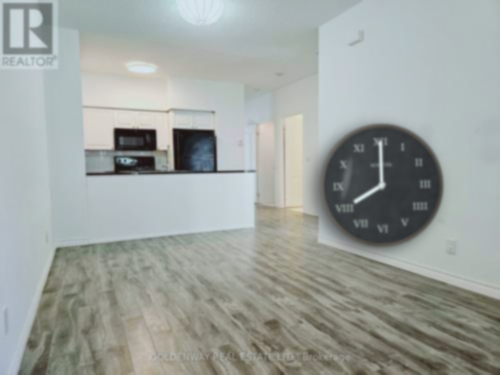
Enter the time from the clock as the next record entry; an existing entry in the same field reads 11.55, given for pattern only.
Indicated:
8.00
